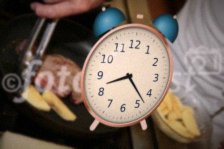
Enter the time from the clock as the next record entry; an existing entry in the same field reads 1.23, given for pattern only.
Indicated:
8.23
